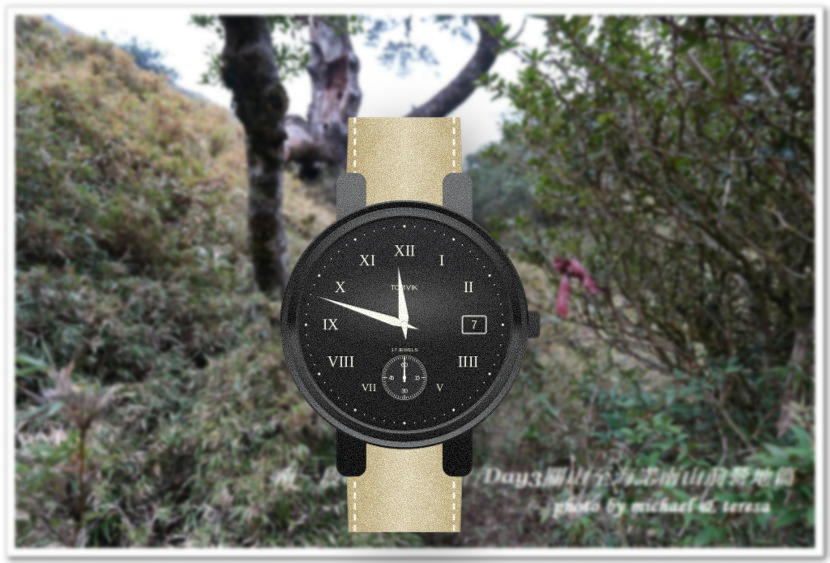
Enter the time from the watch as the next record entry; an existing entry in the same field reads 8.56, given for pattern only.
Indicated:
11.48
